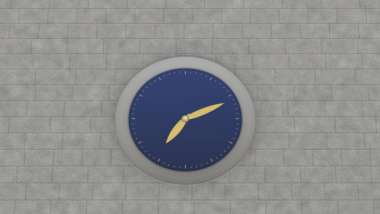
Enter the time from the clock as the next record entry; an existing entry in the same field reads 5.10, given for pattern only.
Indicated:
7.11
